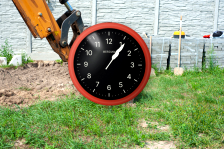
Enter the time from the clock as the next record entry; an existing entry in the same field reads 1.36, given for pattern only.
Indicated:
1.06
